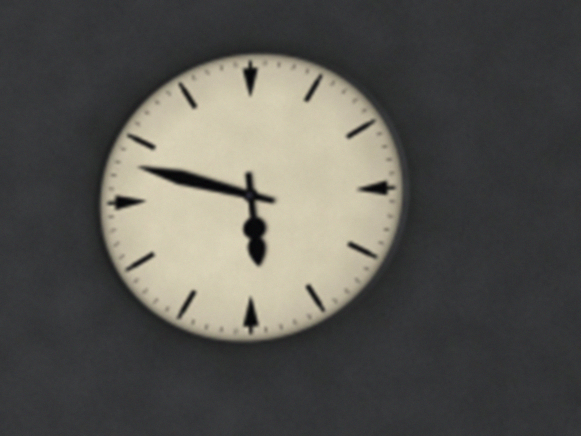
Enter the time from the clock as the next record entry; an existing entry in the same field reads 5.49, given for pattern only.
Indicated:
5.48
